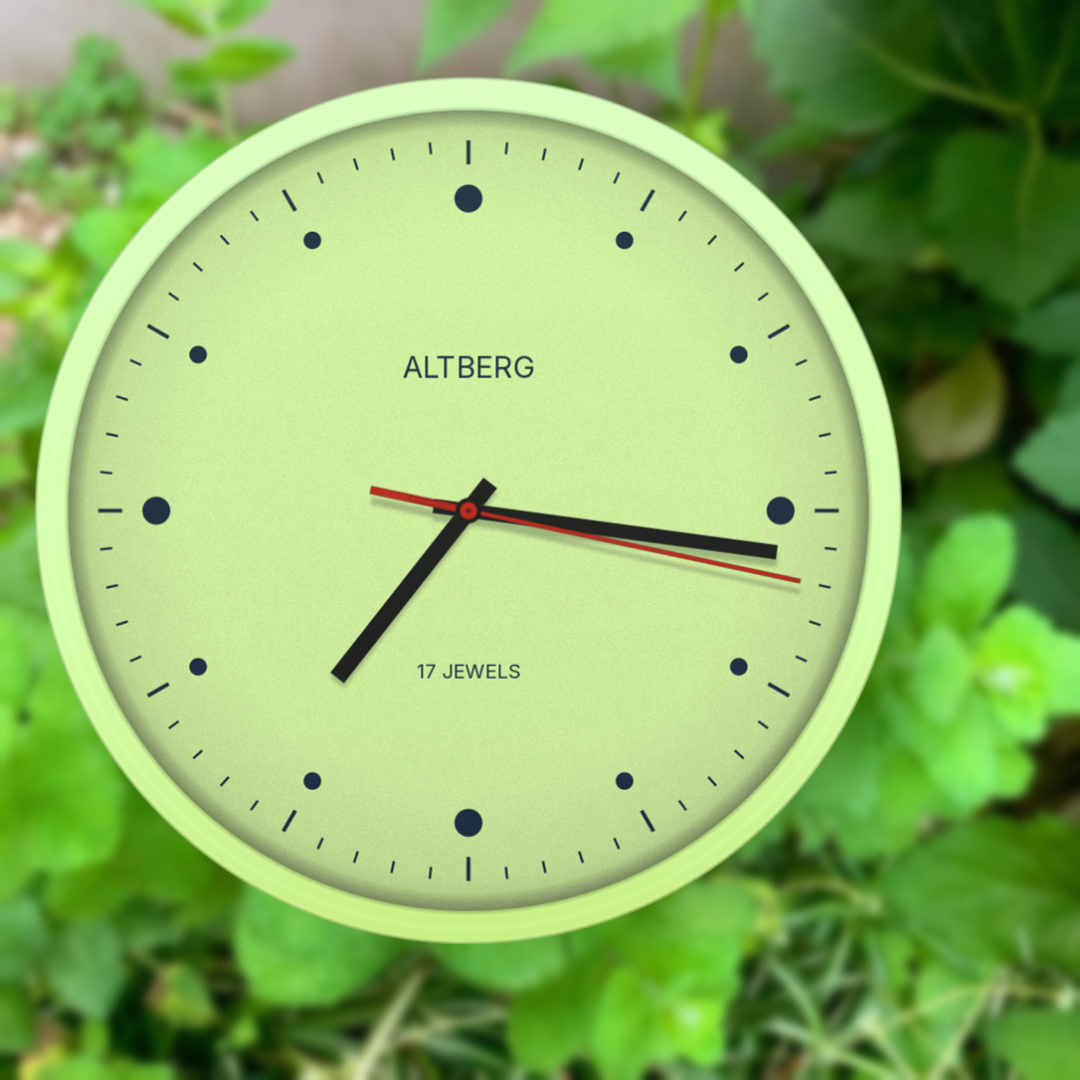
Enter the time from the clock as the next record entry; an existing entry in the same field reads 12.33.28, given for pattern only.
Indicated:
7.16.17
